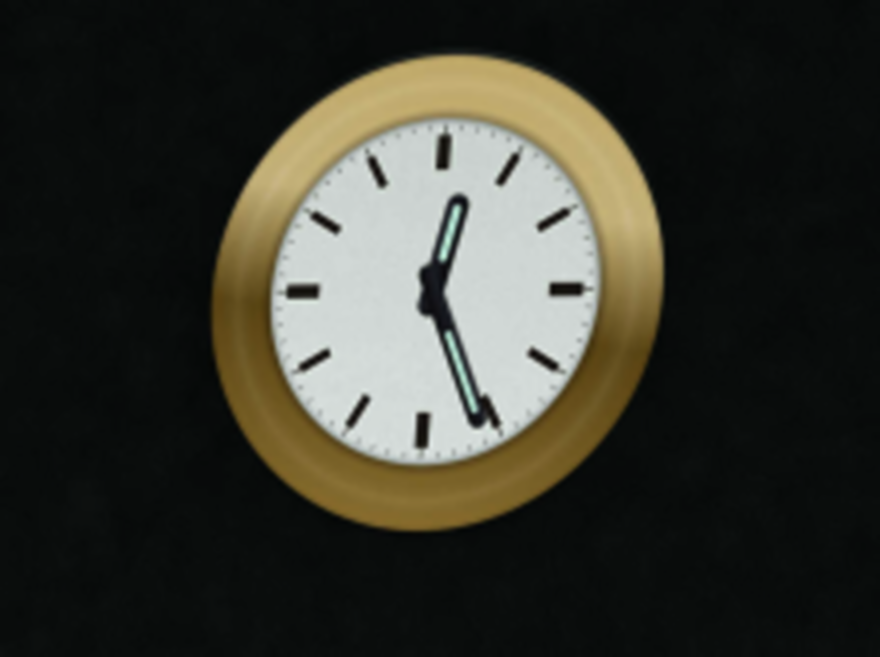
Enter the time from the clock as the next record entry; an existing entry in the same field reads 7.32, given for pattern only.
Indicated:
12.26
